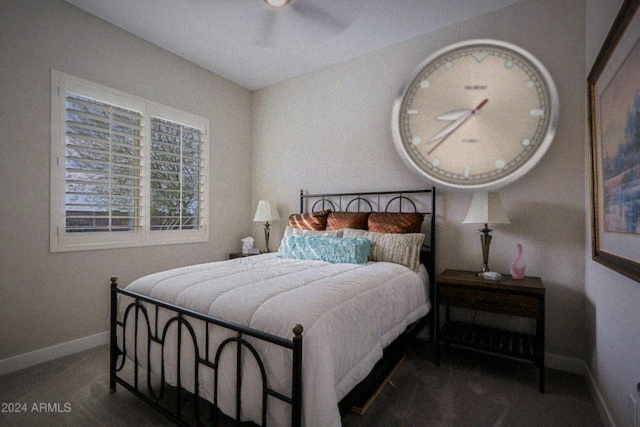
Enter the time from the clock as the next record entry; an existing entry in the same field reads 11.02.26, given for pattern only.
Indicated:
8.38.37
